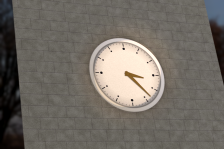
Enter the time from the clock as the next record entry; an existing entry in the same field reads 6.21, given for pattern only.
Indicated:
3.23
